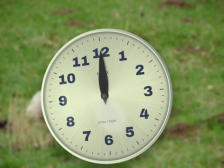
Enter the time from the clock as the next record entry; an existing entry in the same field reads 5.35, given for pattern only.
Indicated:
12.00
